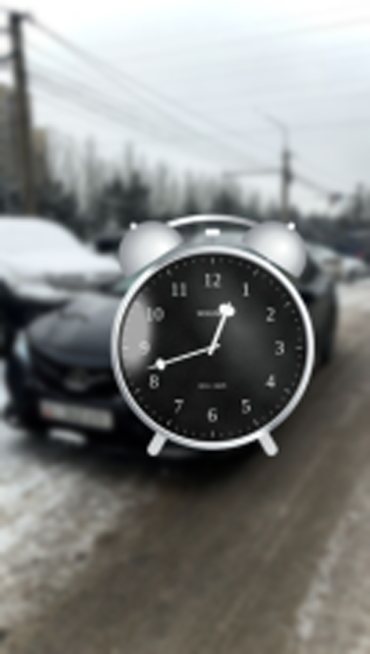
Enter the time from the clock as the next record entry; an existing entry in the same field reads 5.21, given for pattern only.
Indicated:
12.42
